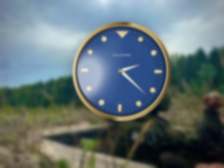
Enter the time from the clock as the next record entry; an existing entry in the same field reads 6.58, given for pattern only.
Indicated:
2.22
